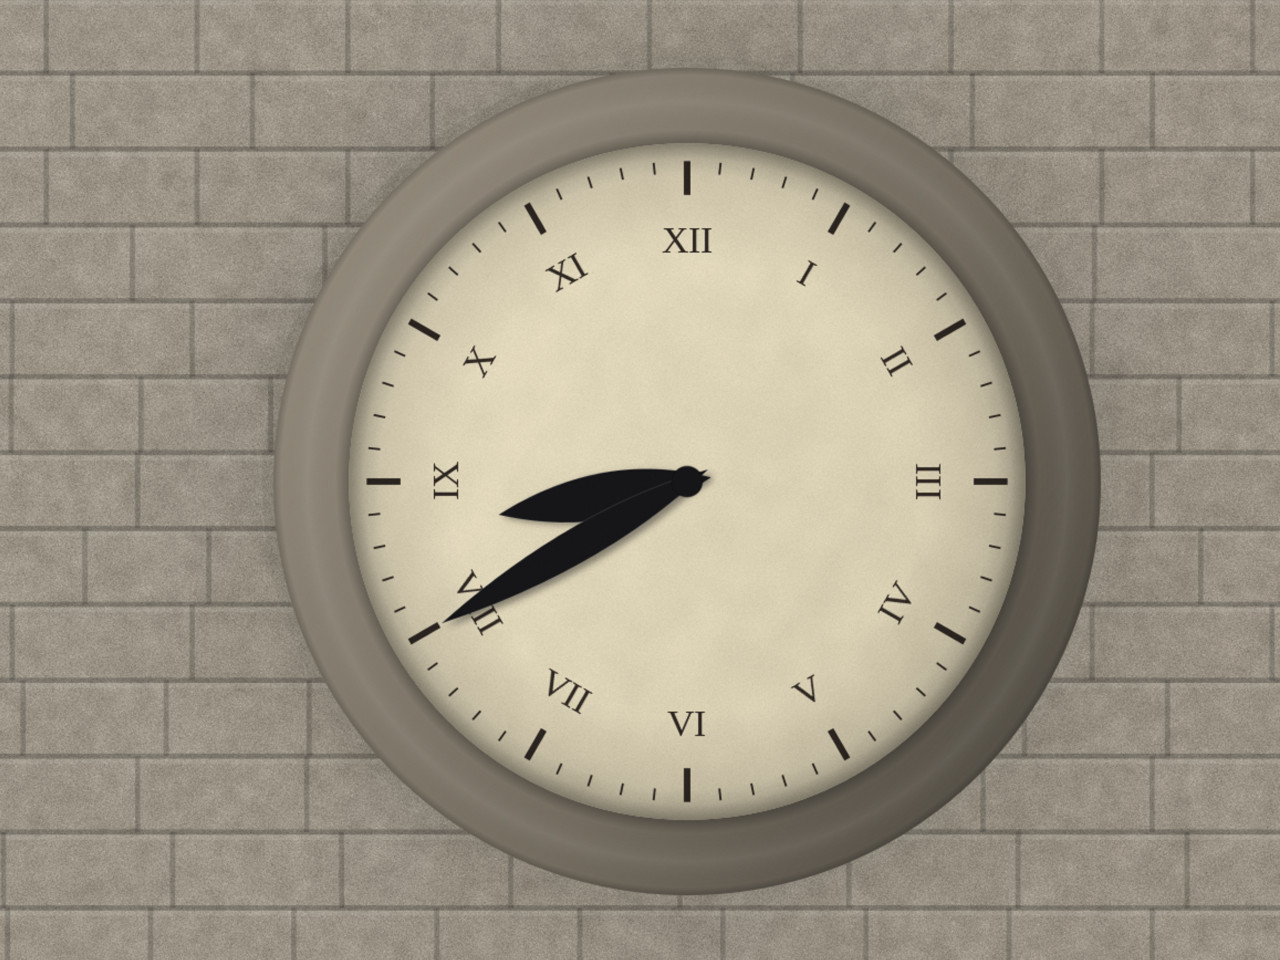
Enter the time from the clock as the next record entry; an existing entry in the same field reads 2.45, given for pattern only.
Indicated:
8.40
